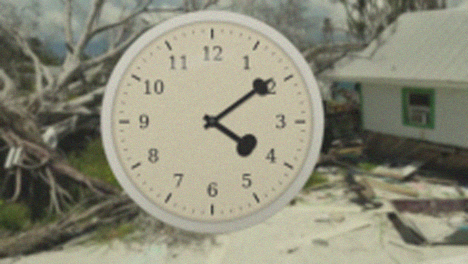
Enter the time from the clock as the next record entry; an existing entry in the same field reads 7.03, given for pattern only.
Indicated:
4.09
